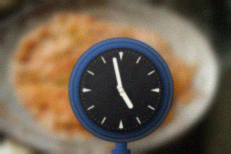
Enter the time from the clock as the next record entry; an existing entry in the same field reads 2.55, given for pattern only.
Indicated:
4.58
